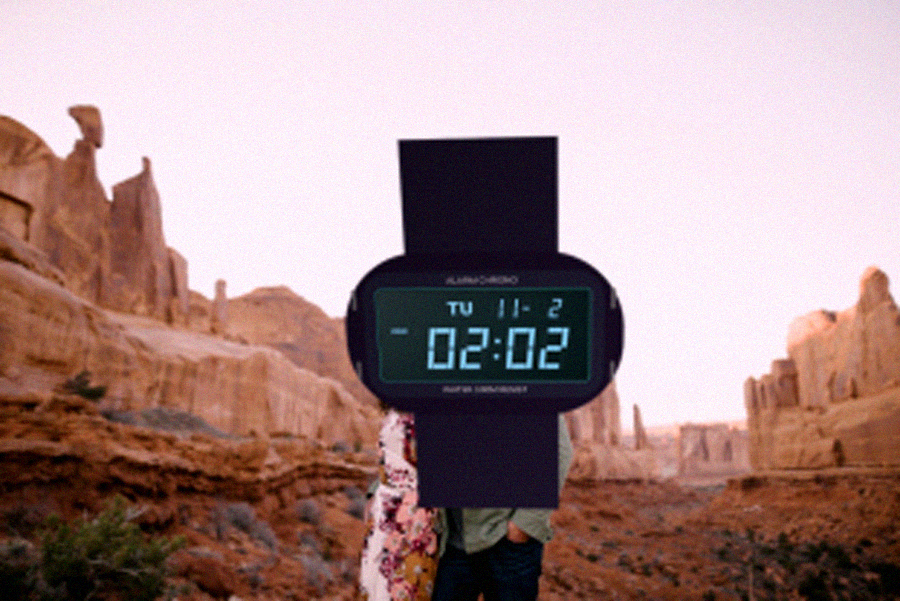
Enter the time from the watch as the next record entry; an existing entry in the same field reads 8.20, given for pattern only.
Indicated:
2.02
